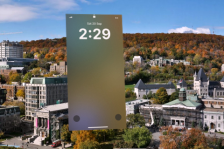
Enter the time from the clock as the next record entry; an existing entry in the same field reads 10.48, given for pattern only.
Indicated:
2.29
